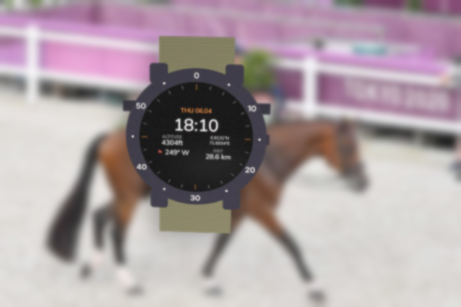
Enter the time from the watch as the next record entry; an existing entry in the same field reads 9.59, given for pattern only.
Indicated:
18.10
